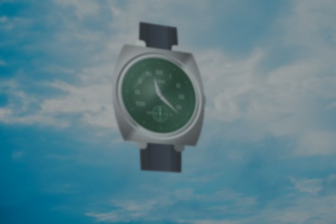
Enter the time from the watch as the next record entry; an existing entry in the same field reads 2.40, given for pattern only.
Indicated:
11.22
